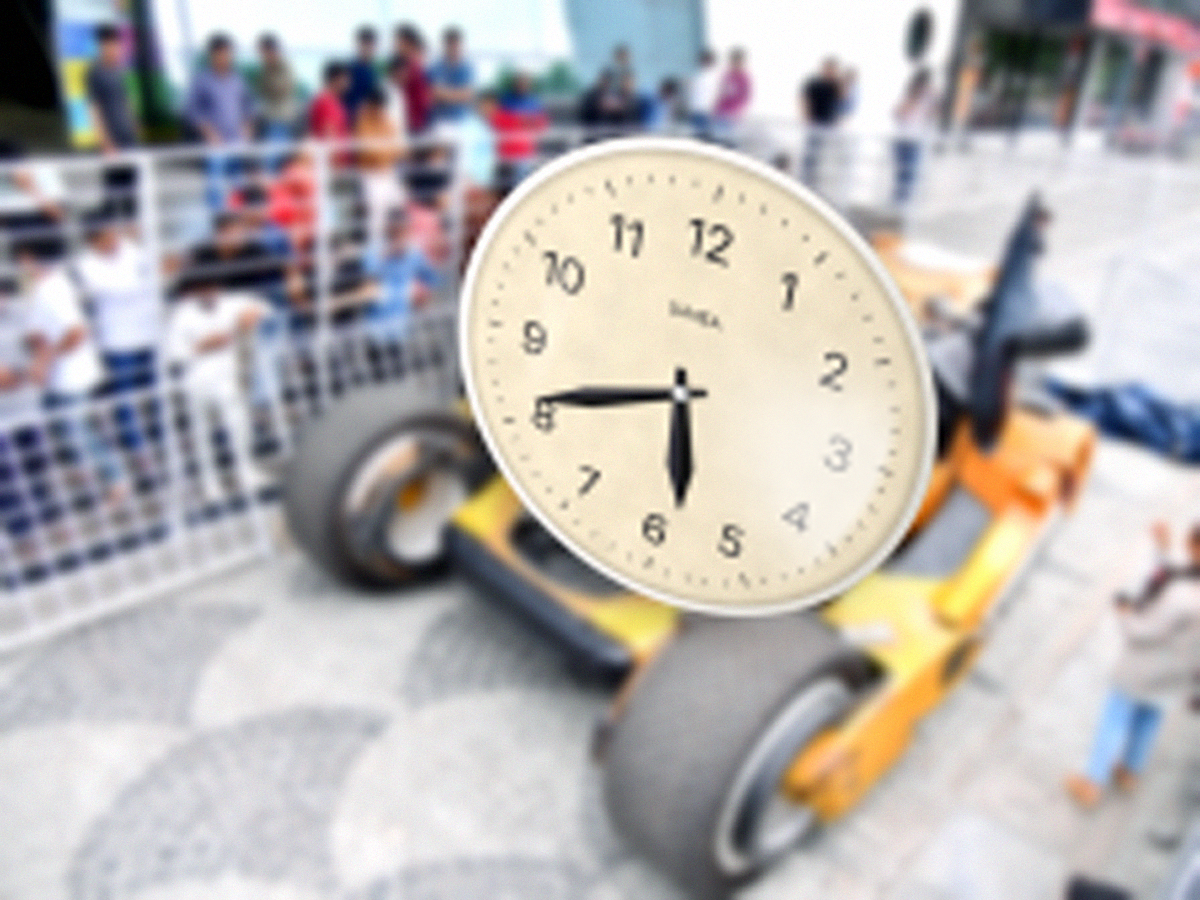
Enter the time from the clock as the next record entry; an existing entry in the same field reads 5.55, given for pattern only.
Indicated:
5.41
